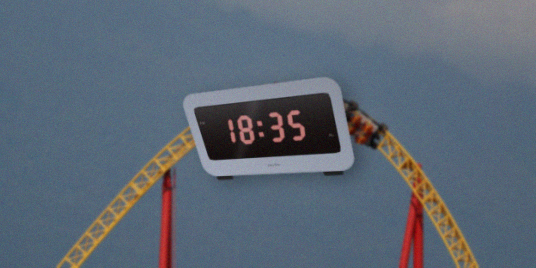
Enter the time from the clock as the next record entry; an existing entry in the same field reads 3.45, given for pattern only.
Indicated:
18.35
